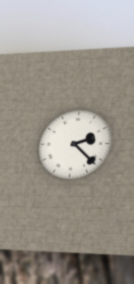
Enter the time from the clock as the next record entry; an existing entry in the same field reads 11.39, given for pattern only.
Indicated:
2.22
